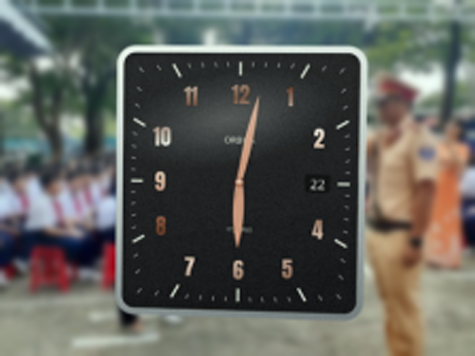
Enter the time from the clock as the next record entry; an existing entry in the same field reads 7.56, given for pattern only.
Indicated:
6.02
